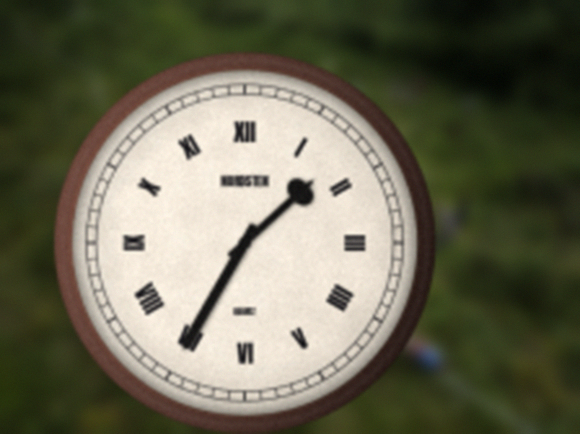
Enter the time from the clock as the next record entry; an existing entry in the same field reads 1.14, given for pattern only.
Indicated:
1.35
